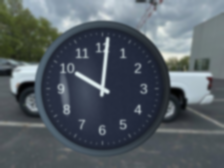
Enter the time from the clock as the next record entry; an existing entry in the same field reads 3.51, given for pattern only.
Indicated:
10.01
